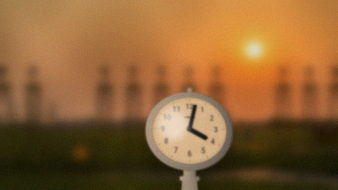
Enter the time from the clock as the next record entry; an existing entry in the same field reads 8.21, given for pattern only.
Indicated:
4.02
